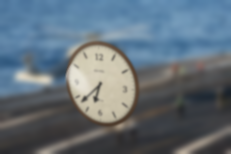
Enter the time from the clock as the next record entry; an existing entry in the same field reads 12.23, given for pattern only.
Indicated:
6.38
